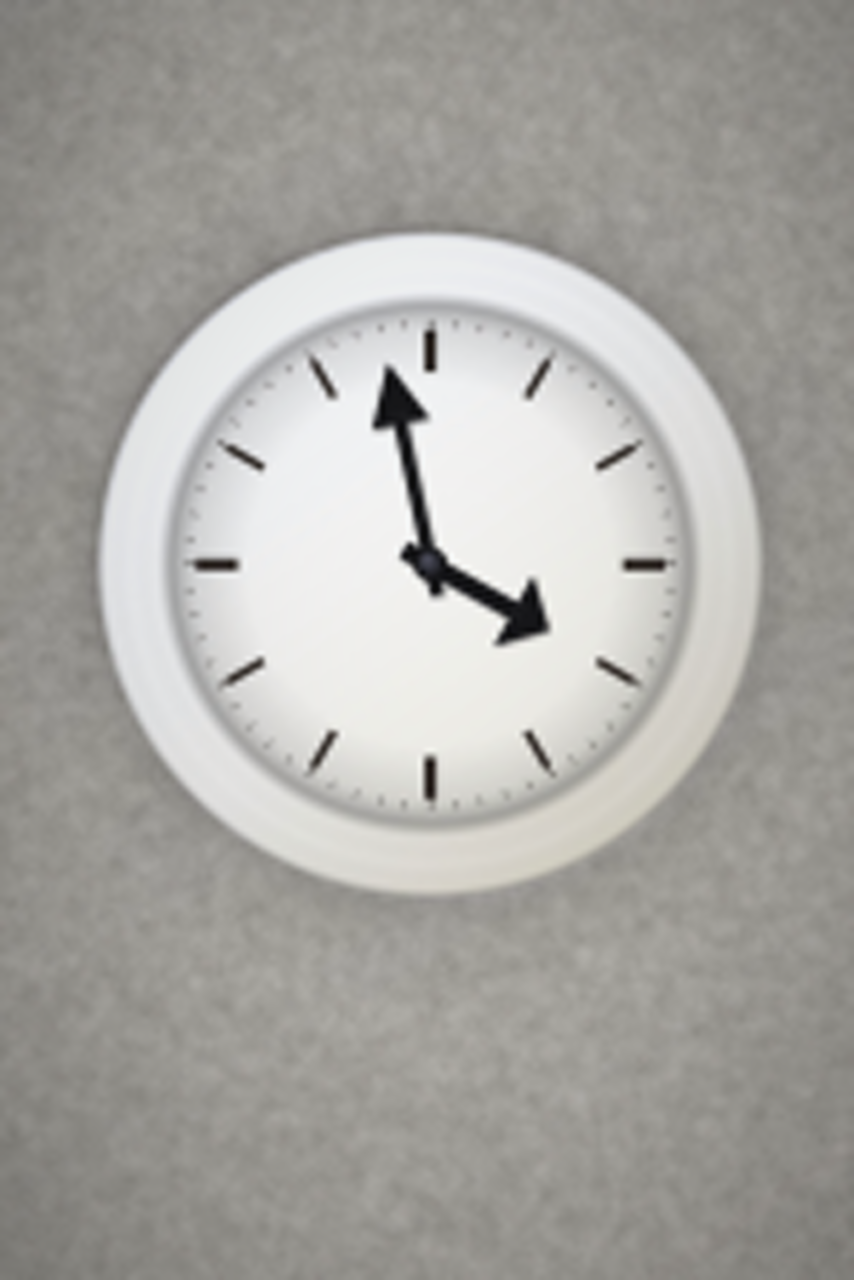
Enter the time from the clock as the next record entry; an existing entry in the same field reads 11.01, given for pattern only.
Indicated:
3.58
